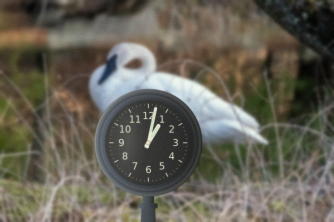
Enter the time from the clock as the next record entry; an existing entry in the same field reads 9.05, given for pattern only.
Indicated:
1.02
